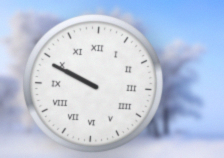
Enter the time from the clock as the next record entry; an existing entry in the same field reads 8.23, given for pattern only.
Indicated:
9.49
